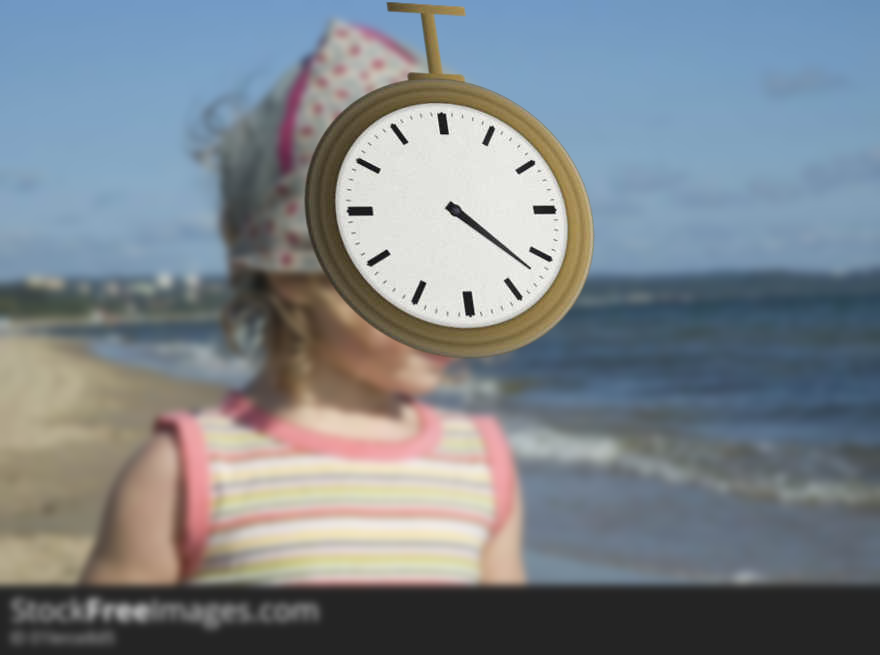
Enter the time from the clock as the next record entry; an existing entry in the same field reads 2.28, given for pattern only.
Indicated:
4.22
